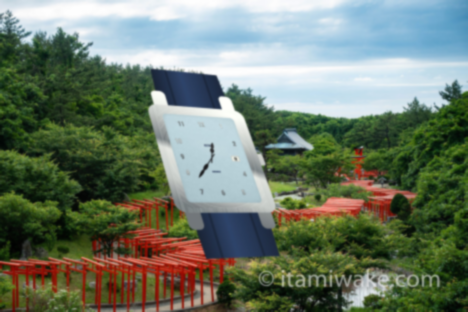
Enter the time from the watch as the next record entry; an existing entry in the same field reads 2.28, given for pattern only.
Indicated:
12.37
